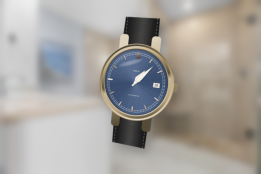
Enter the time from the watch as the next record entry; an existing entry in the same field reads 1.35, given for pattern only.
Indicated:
1.07
